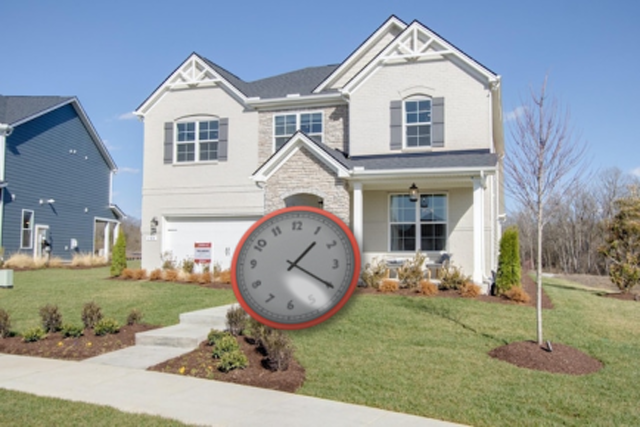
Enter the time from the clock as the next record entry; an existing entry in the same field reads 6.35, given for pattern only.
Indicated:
1.20
